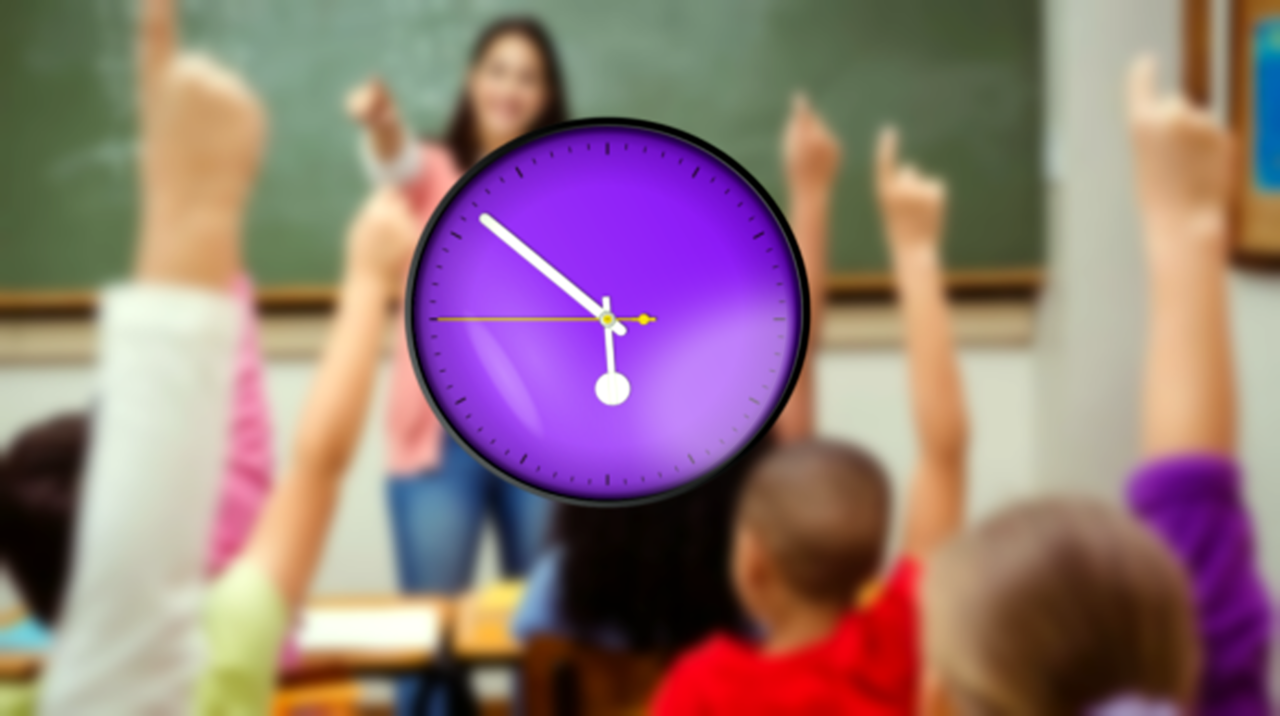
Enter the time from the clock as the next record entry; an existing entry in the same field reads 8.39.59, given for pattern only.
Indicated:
5.51.45
